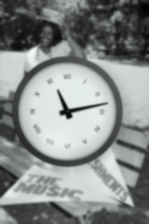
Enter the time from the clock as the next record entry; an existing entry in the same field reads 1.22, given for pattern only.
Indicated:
11.13
